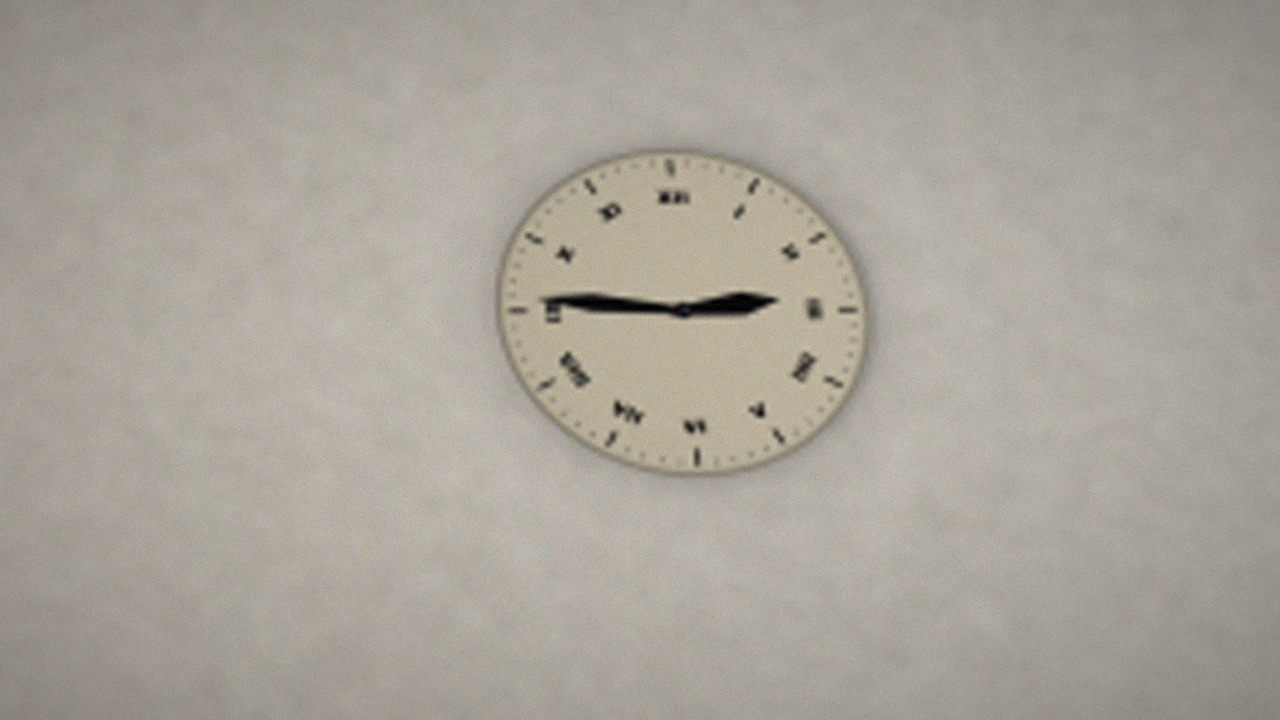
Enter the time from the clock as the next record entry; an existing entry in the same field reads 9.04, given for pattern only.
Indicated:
2.46
